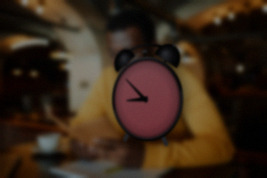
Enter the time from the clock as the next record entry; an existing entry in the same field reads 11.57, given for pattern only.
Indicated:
8.52
